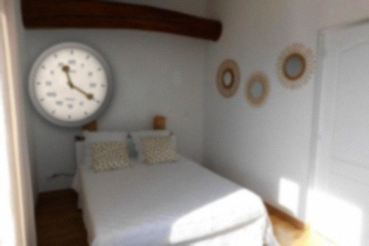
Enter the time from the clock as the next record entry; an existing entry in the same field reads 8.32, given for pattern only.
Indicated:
11.20
